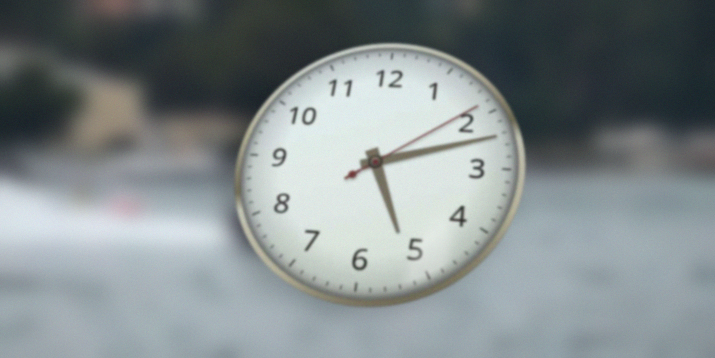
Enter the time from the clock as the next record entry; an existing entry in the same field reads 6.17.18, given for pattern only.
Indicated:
5.12.09
